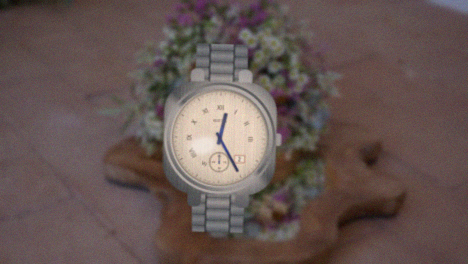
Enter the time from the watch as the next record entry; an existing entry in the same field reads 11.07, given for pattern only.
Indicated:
12.25
